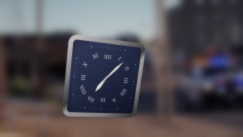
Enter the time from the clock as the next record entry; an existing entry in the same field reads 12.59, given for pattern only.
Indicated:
7.07
